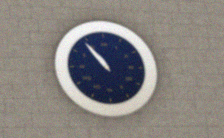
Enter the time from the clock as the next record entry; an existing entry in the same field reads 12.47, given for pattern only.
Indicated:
10.54
